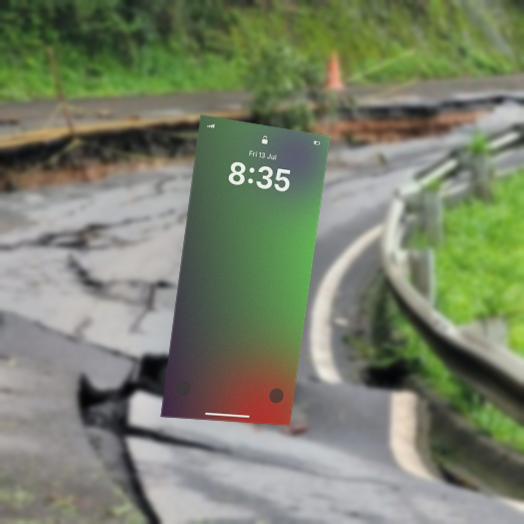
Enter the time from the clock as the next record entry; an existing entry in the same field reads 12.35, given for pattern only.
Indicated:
8.35
